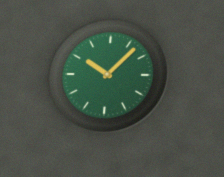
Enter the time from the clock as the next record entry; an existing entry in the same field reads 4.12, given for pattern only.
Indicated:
10.07
